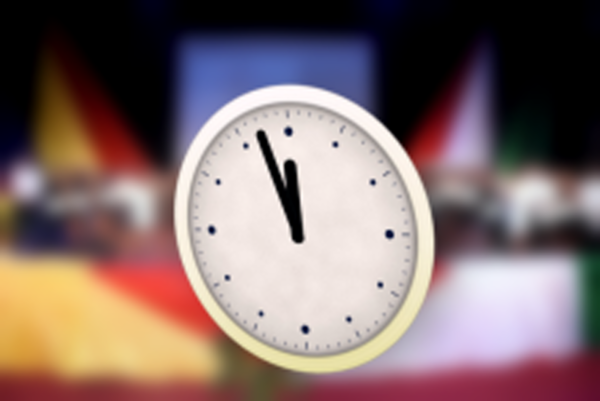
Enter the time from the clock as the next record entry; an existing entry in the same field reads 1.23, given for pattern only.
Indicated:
11.57
